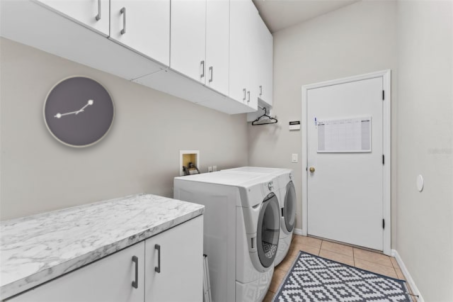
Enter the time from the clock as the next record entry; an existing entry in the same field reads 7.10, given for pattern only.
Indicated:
1.43
